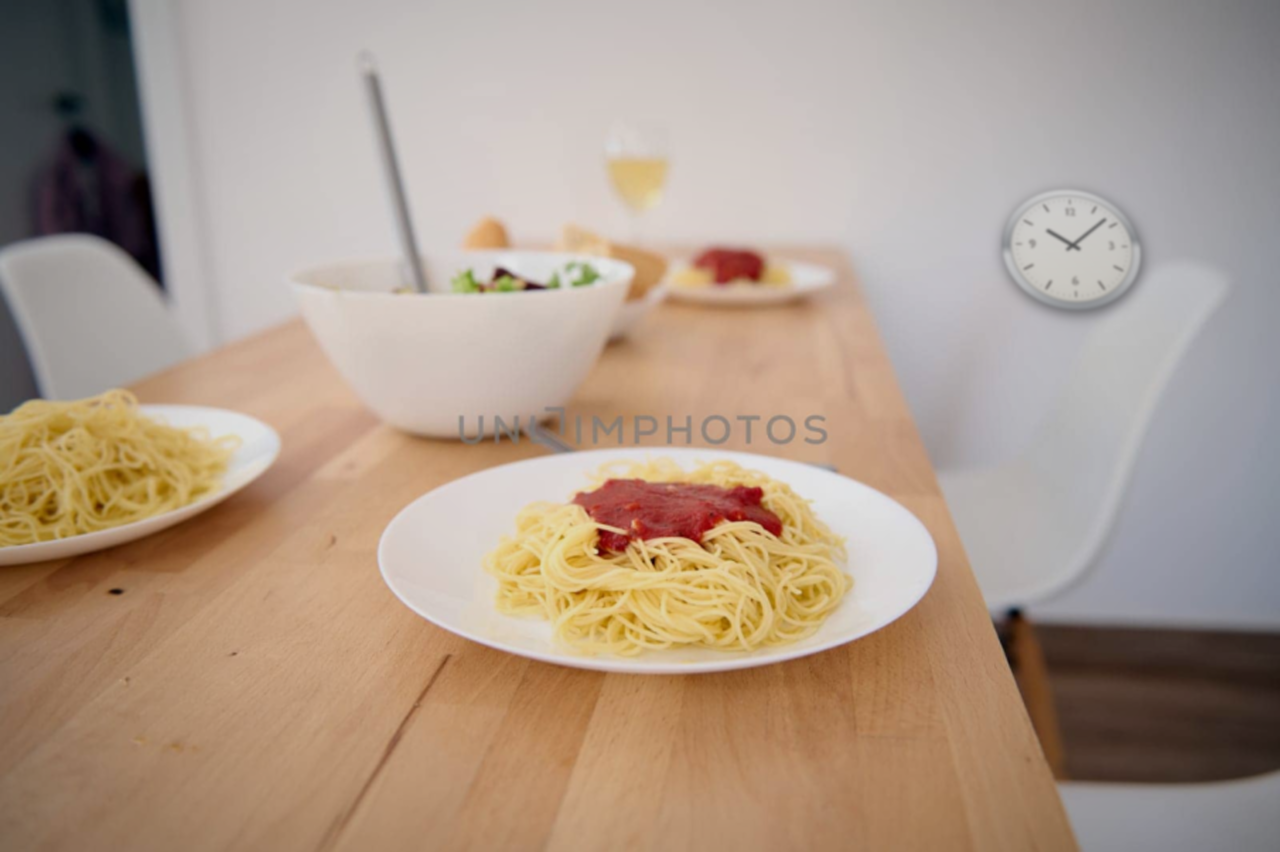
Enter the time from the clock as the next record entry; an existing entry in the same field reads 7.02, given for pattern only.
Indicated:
10.08
